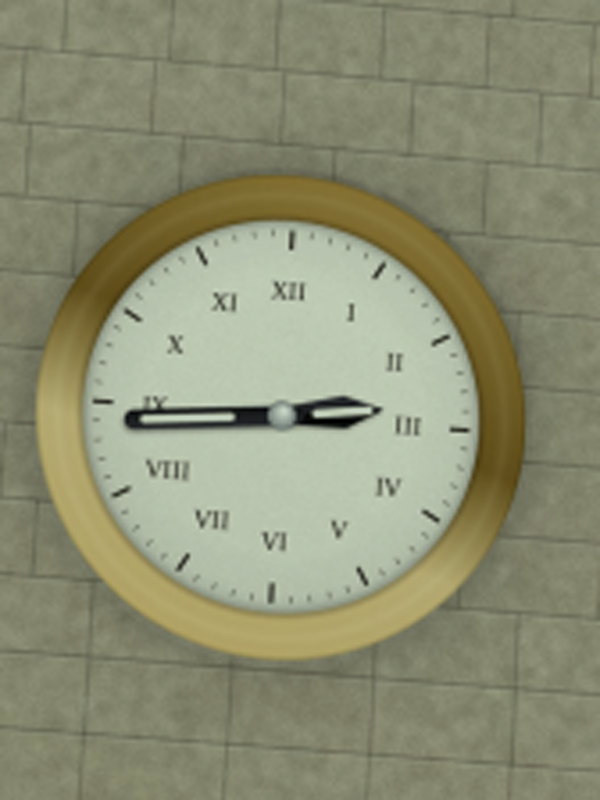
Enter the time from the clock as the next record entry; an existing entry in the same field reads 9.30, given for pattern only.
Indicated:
2.44
